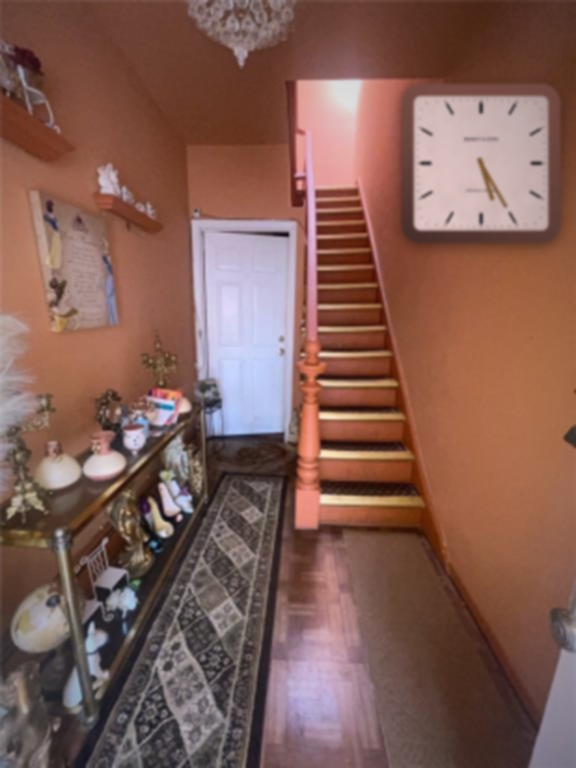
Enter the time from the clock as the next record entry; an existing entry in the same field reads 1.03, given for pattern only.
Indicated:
5.25
